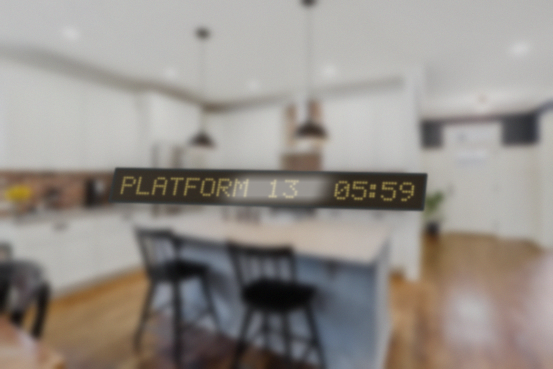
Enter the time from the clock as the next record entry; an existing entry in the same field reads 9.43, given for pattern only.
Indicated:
5.59
